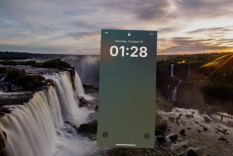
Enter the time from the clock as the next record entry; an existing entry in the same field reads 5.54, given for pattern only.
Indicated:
1.28
